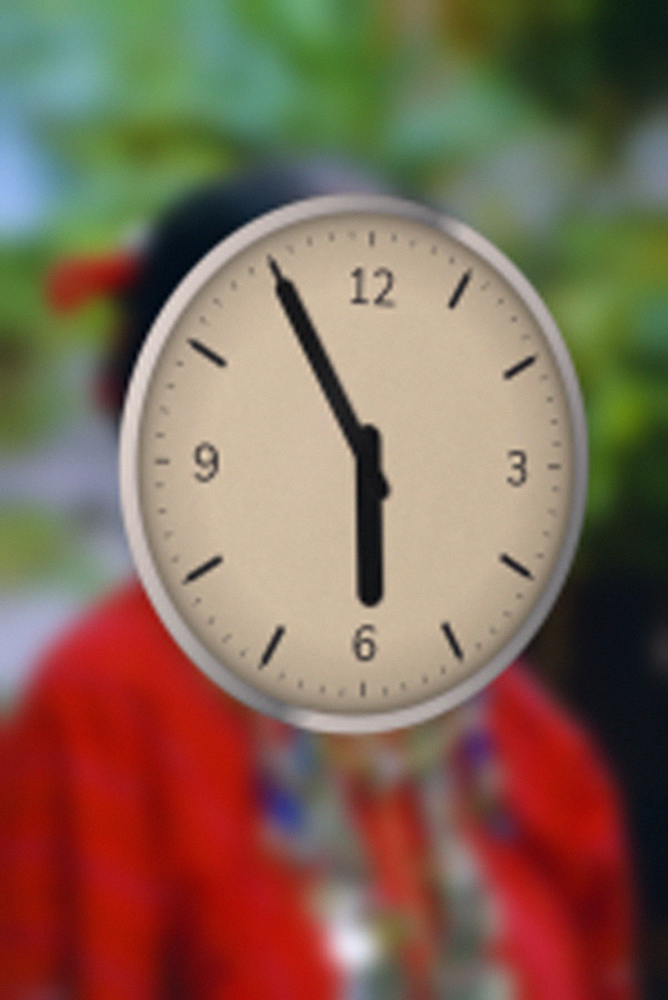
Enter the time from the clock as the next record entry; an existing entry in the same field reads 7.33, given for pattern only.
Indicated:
5.55
